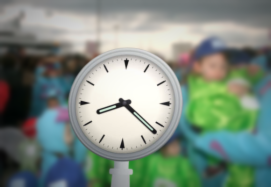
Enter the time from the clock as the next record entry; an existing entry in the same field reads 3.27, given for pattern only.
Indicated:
8.22
